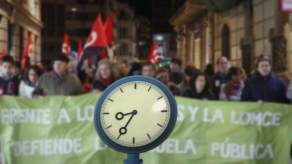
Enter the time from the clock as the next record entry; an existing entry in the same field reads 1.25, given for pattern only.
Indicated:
8.35
